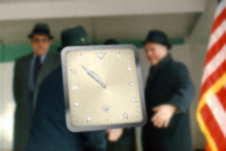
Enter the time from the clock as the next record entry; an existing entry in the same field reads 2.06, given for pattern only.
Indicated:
10.53
